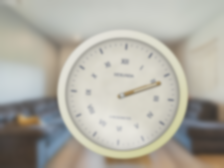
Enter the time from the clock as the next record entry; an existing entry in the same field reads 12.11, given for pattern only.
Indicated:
2.11
